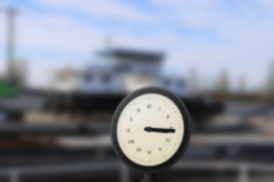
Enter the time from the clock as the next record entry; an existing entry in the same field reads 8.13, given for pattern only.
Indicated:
3.16
